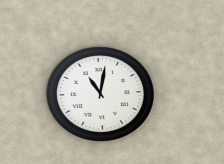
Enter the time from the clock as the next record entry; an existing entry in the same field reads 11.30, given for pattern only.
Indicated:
11.02
